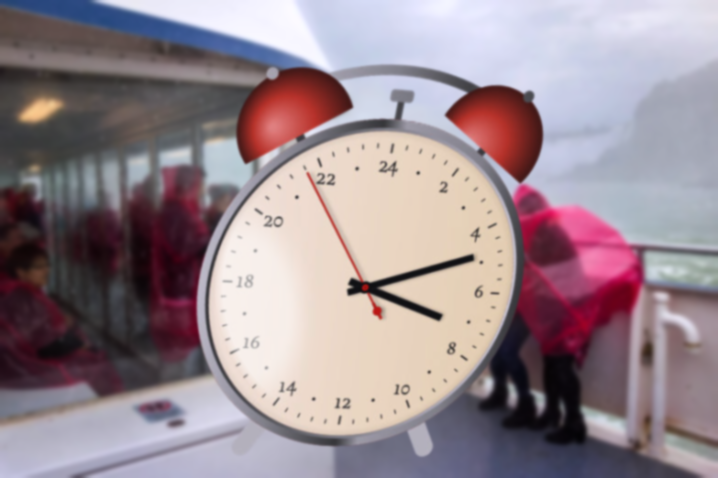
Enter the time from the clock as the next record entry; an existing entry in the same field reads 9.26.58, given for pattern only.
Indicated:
7.11.54
